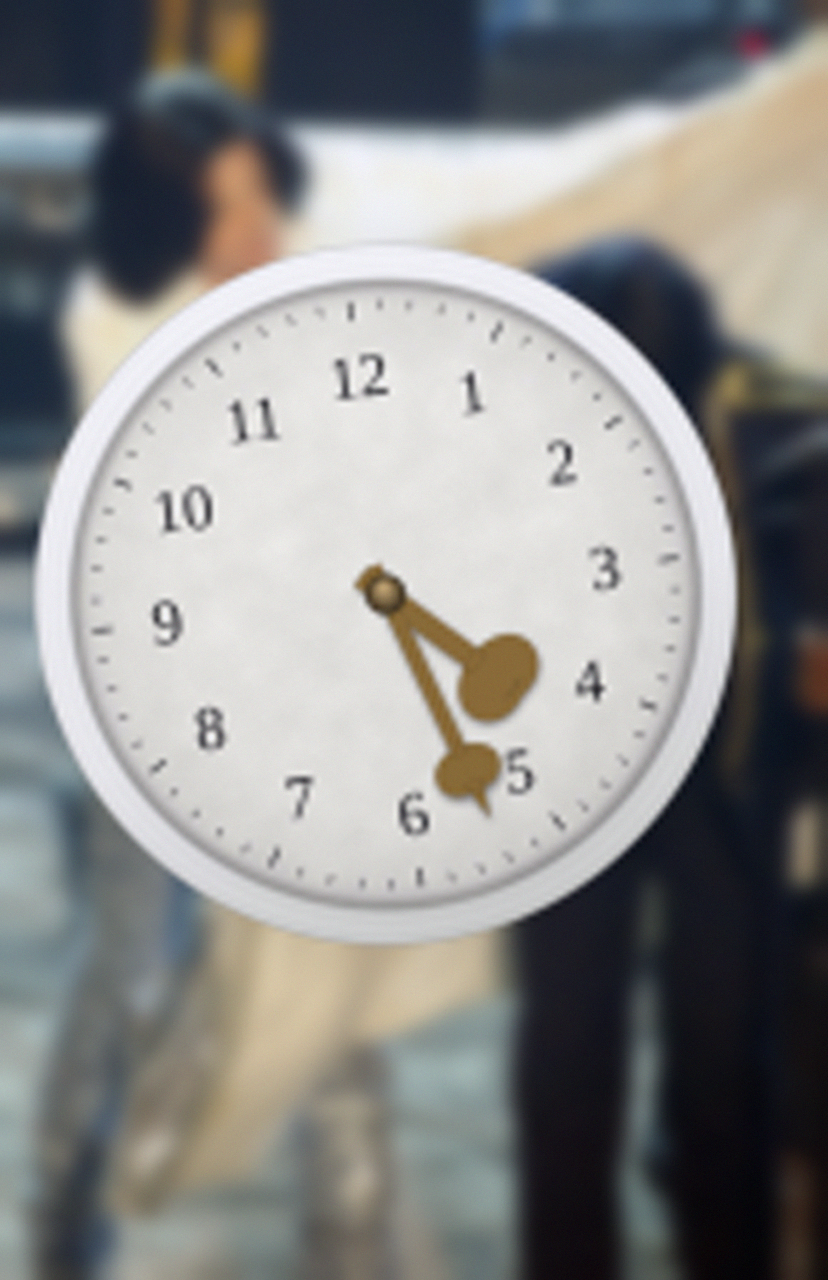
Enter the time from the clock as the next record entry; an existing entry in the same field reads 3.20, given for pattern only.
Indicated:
4.27
